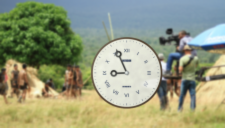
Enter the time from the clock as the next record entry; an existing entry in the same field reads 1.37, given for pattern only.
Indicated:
8.56
